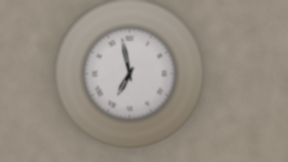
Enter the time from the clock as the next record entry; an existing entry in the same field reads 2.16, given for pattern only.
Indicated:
6.58
